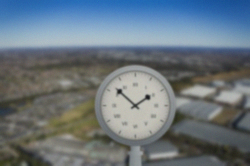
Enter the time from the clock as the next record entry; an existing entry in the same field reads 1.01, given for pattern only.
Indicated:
1.52
